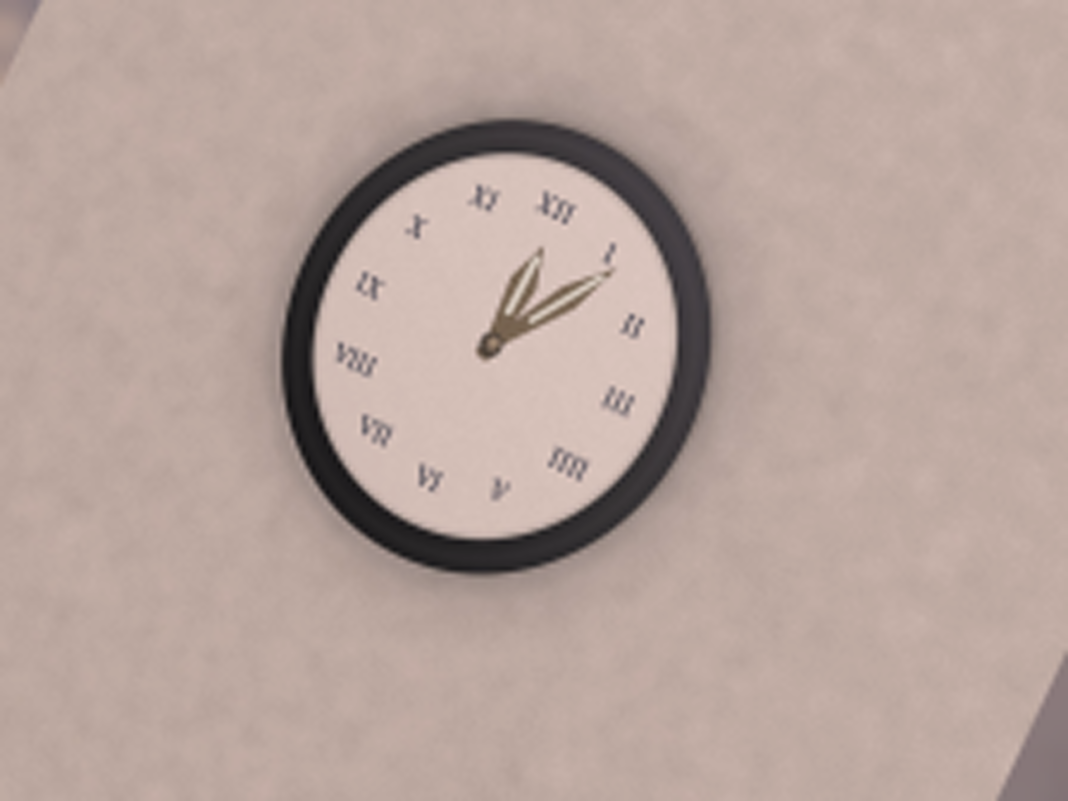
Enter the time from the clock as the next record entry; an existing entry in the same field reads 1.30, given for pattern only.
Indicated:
12.06
